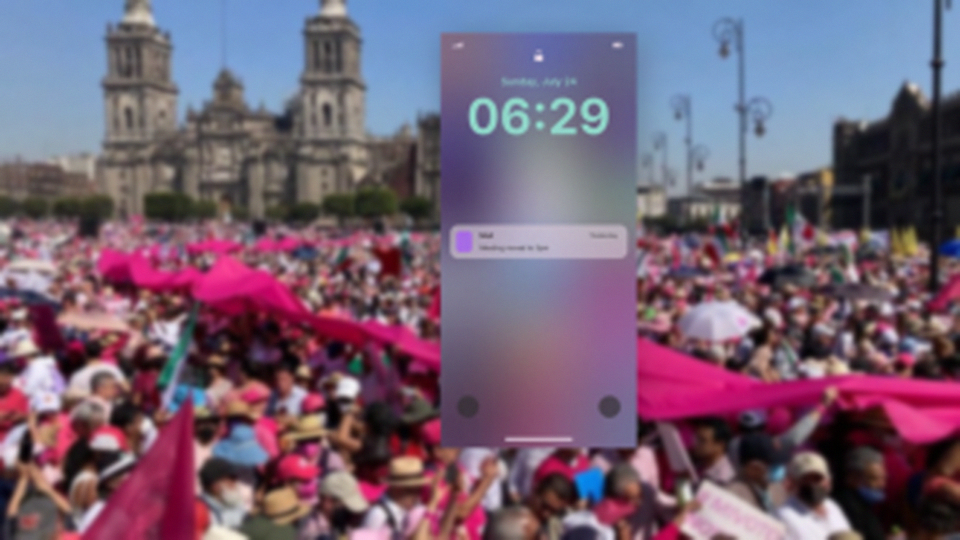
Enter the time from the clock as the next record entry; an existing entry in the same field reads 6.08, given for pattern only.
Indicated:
6.29
